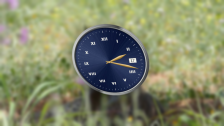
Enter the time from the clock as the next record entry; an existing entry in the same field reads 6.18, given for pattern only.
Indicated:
2.18
